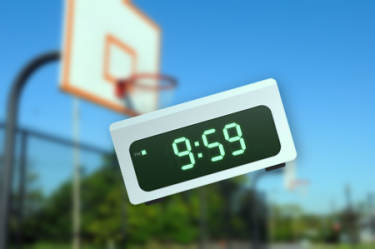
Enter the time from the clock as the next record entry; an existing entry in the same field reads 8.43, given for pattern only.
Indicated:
9.59
